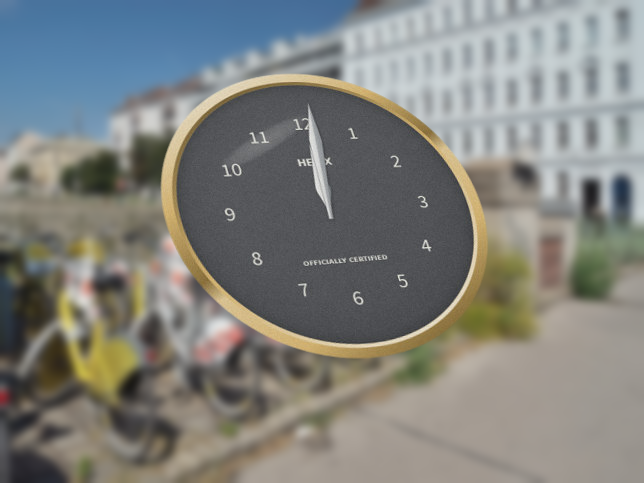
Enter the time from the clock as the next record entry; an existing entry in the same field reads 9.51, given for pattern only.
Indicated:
12.01
